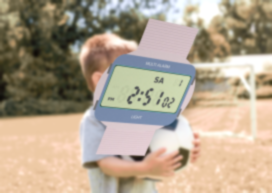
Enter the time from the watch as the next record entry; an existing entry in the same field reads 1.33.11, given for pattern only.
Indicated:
2.51.02
